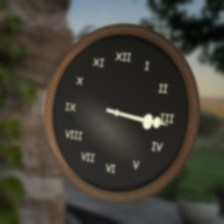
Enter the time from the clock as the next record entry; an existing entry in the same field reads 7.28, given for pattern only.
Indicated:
3.16
